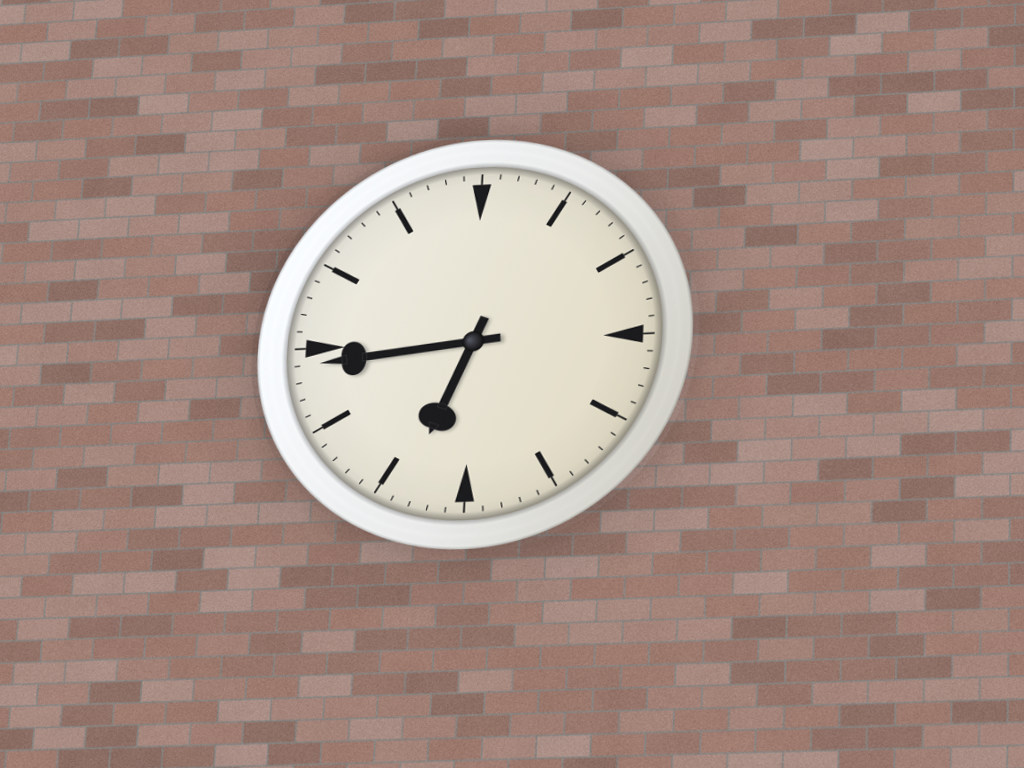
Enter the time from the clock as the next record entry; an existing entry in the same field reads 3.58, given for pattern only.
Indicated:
6.44
